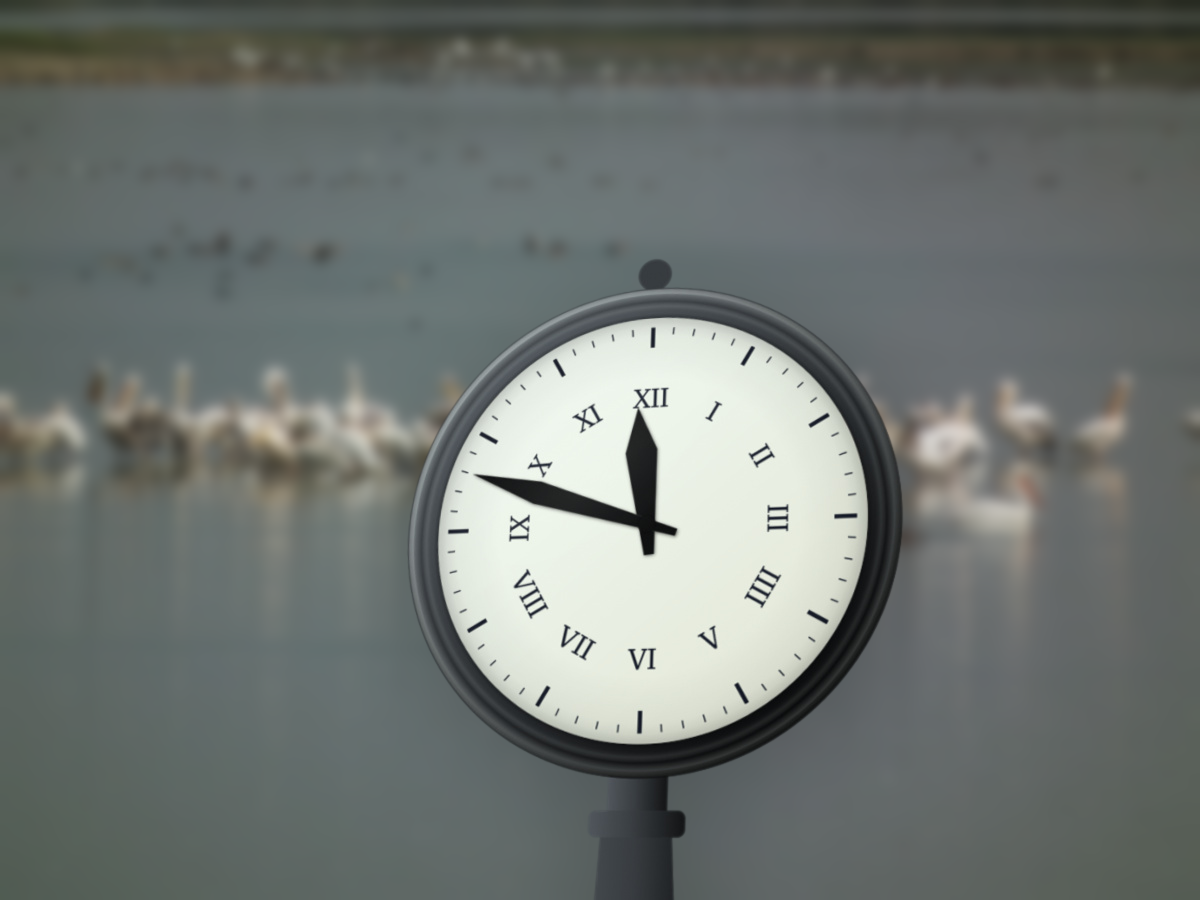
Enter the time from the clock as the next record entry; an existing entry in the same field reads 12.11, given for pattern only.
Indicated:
11.48
